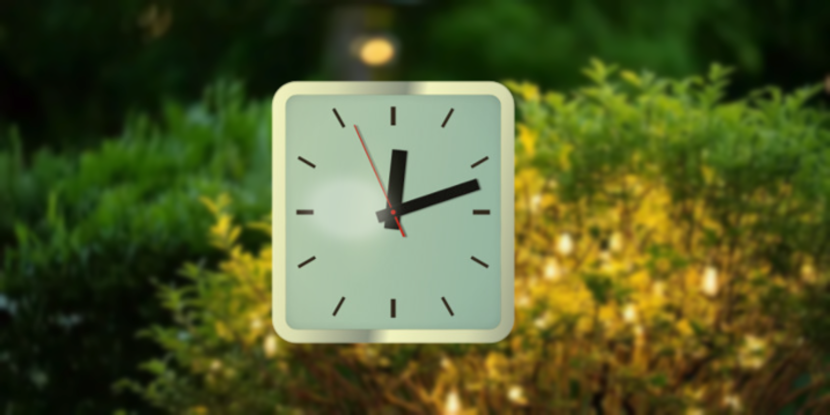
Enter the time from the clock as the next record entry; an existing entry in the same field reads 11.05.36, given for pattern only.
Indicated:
12.11.56
